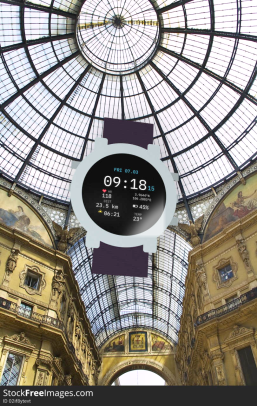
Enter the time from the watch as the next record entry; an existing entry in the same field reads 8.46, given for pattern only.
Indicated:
9.18
